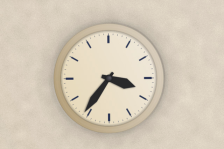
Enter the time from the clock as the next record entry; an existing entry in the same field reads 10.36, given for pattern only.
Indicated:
3.36
